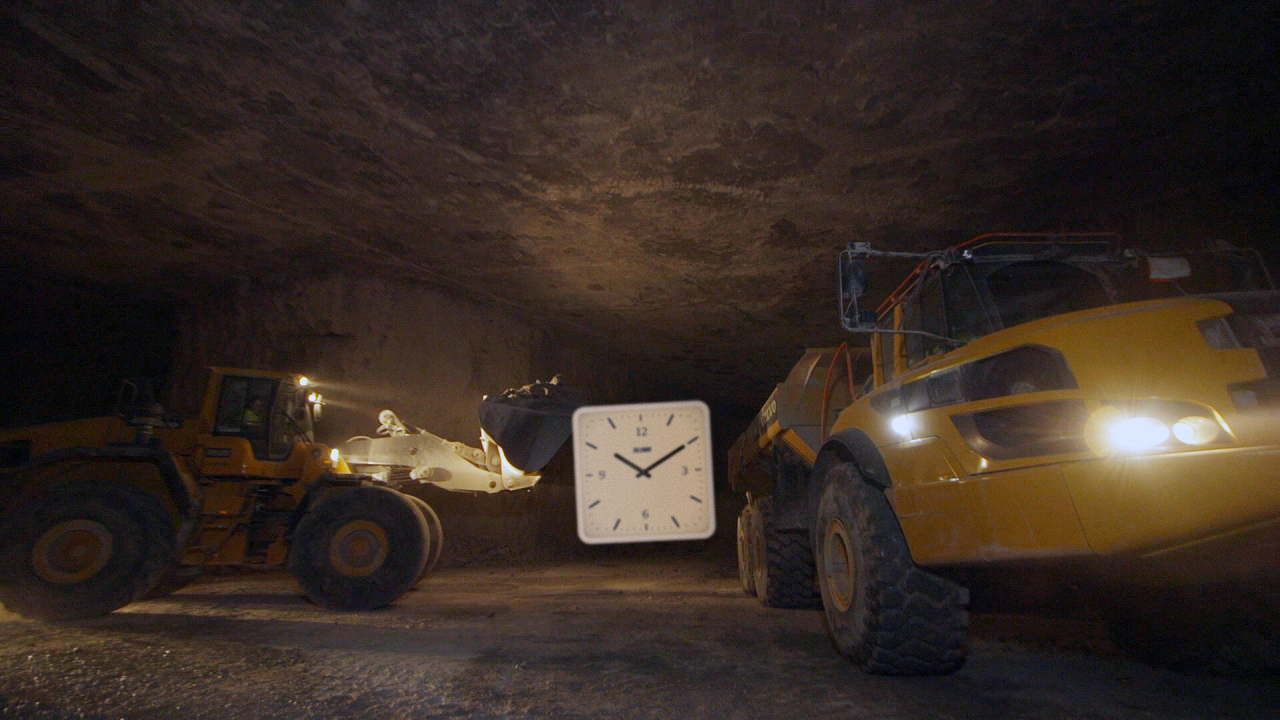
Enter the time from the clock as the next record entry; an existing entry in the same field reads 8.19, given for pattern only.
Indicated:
10.10
